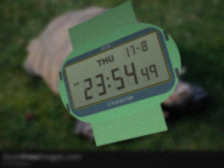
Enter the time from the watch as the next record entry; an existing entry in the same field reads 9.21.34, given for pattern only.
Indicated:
23.54.49
